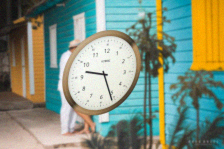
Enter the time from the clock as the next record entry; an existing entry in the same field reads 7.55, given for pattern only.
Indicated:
9.26
